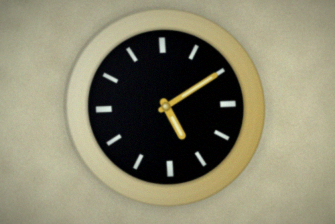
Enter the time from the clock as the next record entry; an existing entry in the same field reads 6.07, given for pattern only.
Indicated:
5.10
